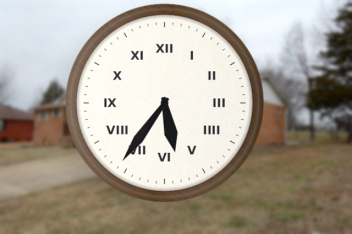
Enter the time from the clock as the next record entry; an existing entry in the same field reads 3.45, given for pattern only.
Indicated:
5.36
